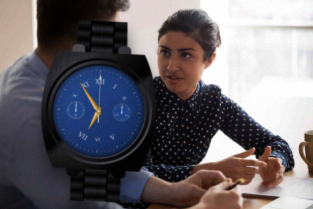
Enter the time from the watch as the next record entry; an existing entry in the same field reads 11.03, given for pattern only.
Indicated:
6.54
